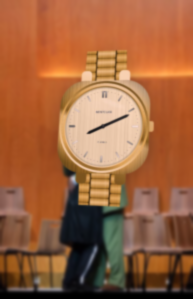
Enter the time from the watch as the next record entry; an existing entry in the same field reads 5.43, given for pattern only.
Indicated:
8.11
